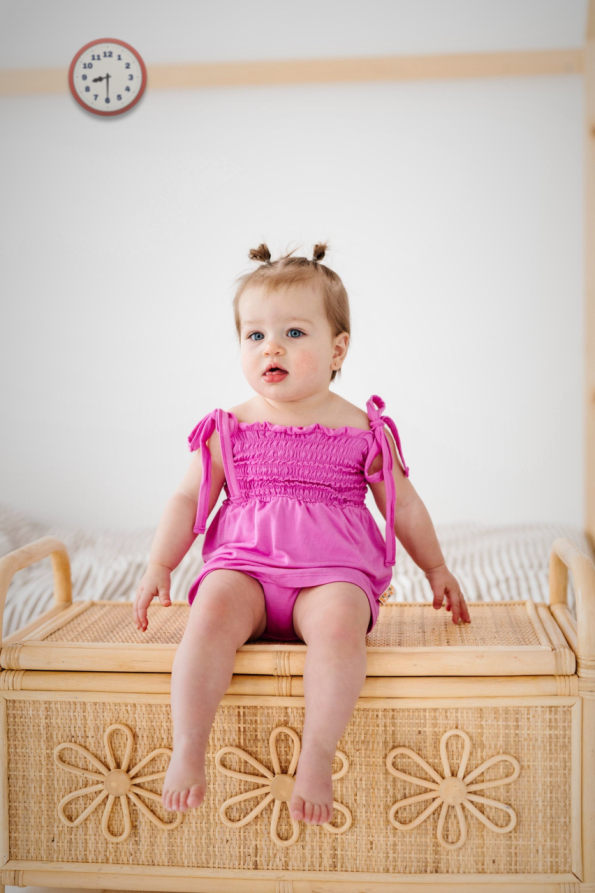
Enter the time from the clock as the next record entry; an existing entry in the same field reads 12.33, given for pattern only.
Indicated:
8.30
